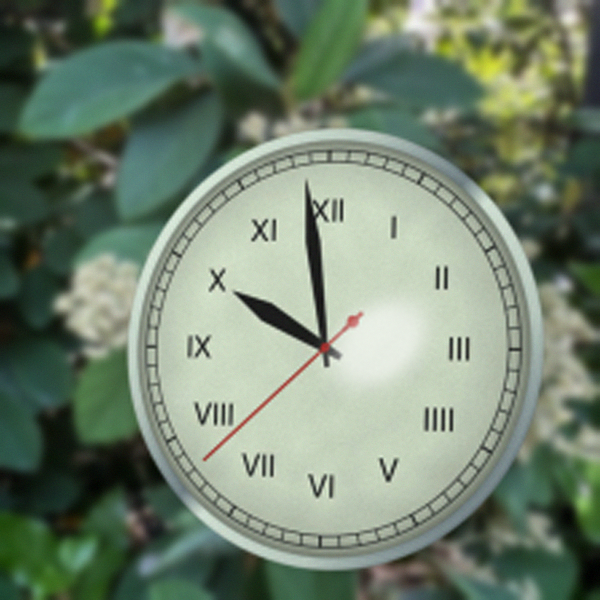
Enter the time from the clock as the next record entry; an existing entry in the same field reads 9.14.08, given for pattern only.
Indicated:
9.58.38
